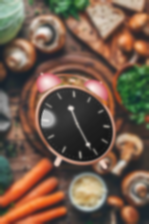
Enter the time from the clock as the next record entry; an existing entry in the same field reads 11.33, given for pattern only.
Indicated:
11.26
